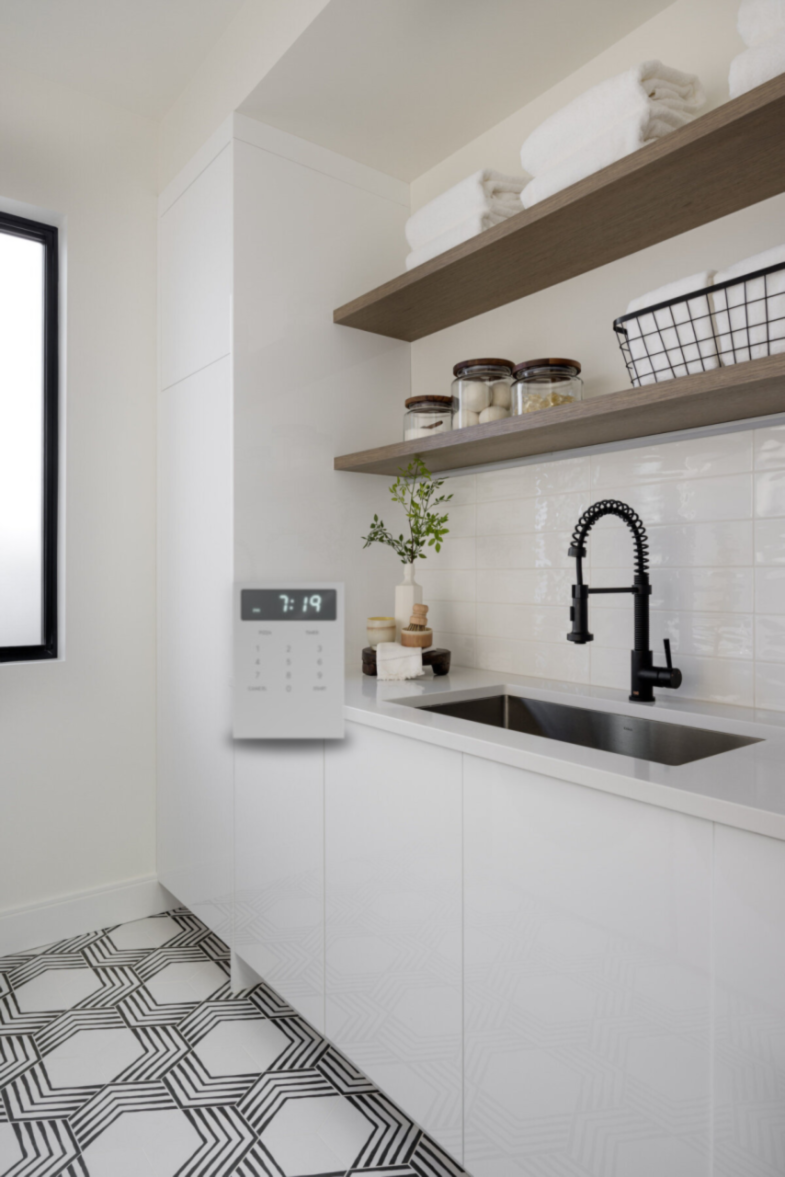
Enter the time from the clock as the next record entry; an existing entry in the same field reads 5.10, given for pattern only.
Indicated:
7.19
